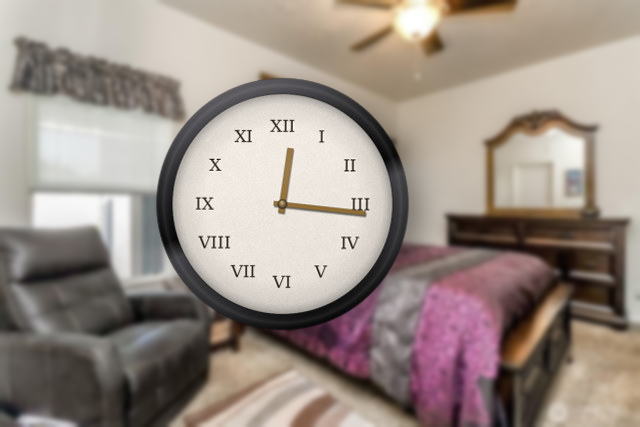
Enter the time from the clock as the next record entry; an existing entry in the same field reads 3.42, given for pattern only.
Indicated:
12.16
